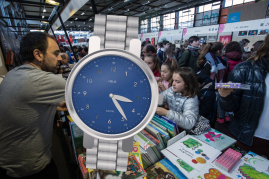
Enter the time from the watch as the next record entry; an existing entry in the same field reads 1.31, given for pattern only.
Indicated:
3.24
